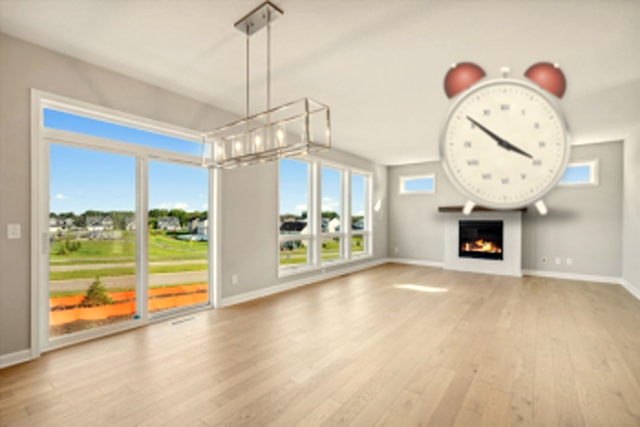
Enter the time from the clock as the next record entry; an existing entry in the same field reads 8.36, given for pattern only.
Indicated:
3.51
